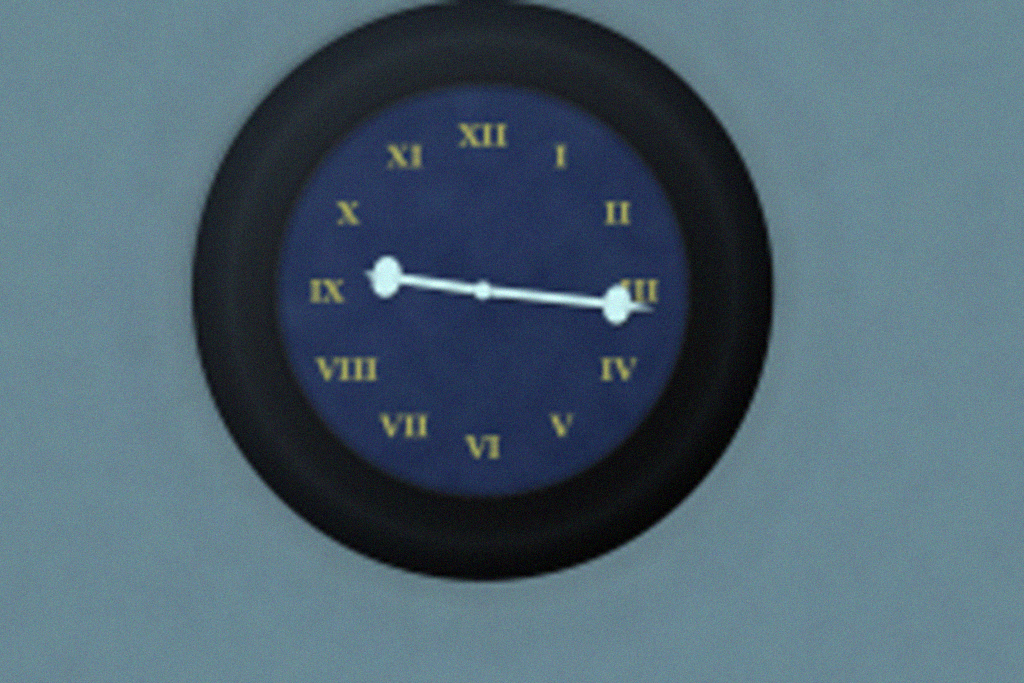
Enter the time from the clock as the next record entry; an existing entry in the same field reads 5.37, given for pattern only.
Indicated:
9.16
